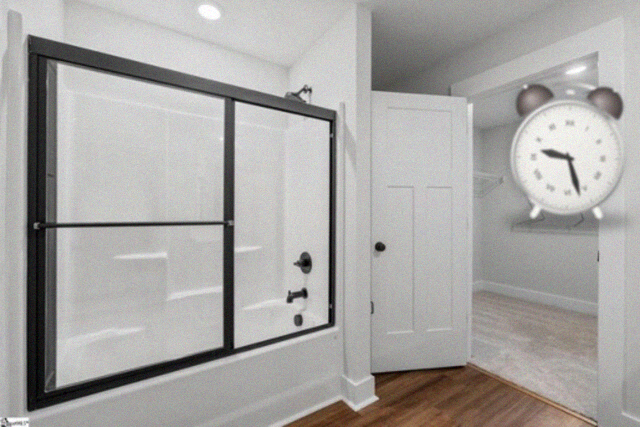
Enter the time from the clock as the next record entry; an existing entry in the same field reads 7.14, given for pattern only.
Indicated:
9.27
